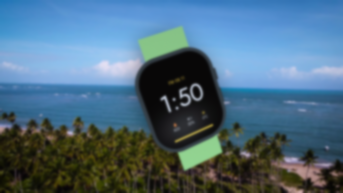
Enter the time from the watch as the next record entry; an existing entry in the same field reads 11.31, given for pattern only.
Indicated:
1.50
